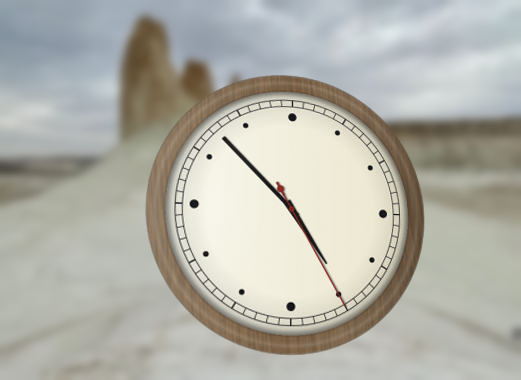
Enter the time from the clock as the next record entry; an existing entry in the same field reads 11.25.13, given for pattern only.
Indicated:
4.52.25
